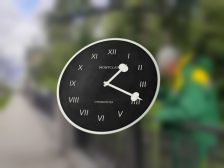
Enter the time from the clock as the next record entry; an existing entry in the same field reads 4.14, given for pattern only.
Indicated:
1.19
